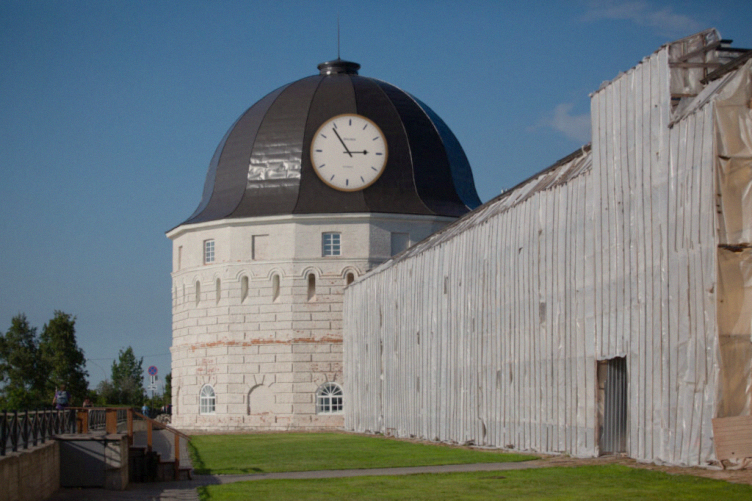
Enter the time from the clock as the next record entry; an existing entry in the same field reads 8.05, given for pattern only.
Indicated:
2.54
